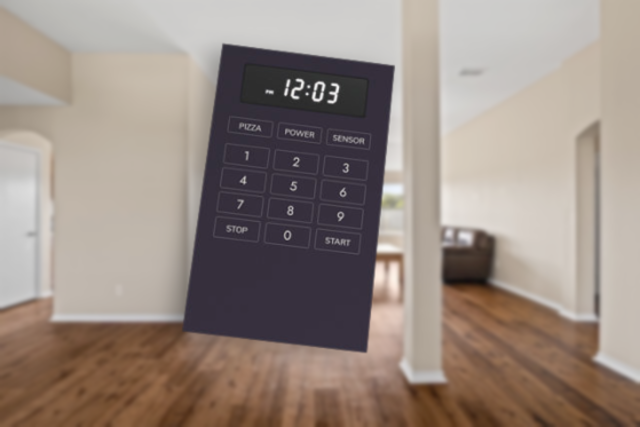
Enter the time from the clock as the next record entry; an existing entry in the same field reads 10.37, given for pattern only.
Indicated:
12.03
